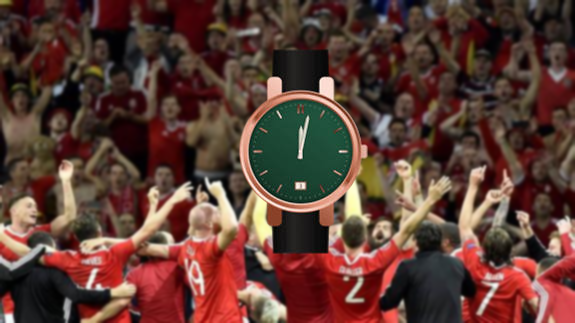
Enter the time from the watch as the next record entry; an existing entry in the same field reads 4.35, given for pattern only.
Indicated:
12.02
